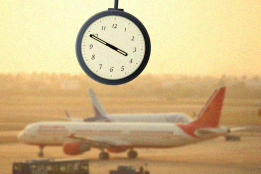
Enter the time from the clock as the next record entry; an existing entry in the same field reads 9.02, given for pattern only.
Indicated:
3.49
